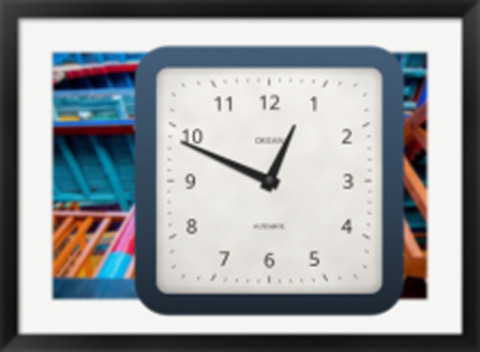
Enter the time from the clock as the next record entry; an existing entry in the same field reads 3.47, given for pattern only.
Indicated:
12.49
